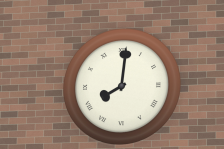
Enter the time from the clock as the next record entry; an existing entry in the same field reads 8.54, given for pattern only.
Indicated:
8.01
